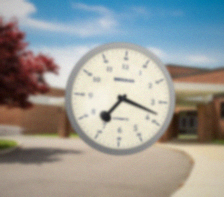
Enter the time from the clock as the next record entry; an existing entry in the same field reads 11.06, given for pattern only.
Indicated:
7.18
